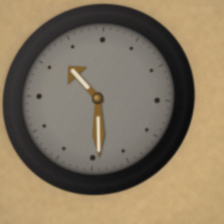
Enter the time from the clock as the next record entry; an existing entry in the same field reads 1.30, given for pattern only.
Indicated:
10.29
